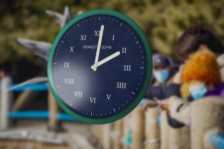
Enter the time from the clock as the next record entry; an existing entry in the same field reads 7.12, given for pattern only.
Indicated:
2.01
